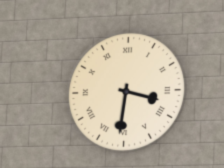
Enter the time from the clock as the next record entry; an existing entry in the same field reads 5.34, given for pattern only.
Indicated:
3.31
